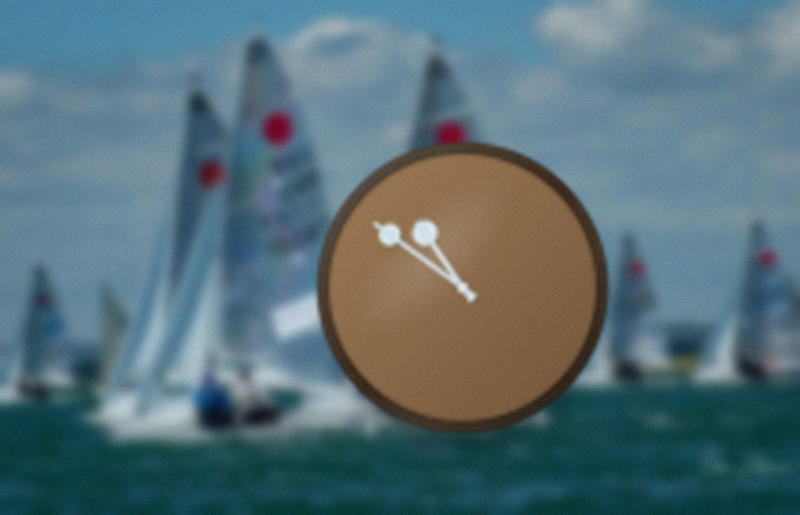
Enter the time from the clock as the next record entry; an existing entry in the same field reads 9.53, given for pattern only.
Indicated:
10.51
